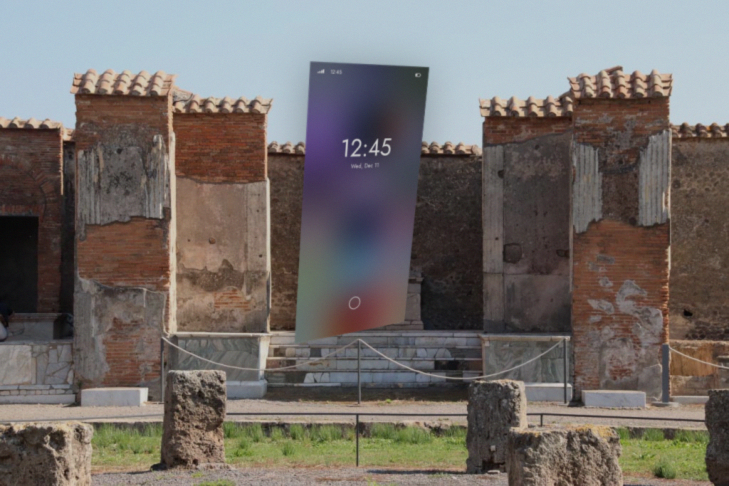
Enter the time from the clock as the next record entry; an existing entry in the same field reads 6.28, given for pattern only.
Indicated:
12.45
